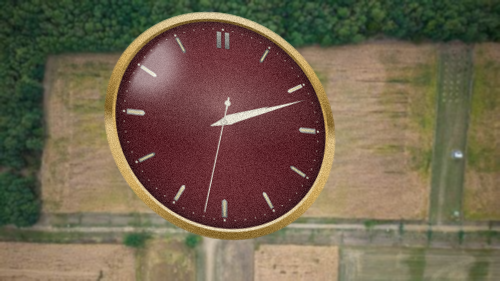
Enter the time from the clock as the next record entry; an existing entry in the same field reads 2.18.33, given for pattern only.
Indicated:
2.11.32
